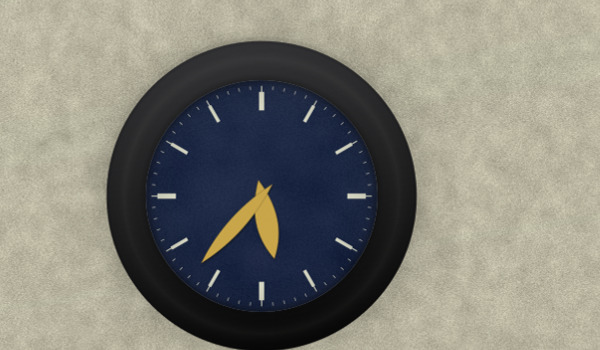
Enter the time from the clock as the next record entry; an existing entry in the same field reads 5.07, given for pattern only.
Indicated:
5.37
